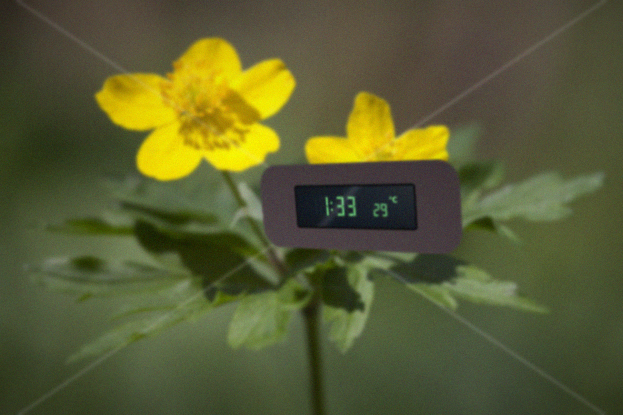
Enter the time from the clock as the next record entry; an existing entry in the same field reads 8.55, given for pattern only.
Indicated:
1.33
